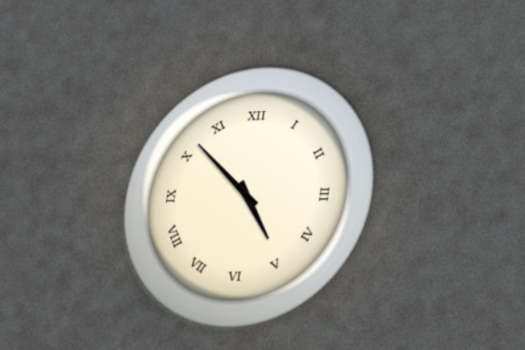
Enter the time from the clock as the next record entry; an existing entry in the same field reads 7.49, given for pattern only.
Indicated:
4.52
